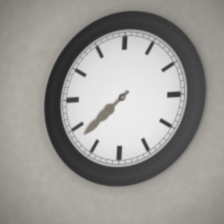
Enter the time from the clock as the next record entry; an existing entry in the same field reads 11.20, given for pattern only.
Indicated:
7.38
